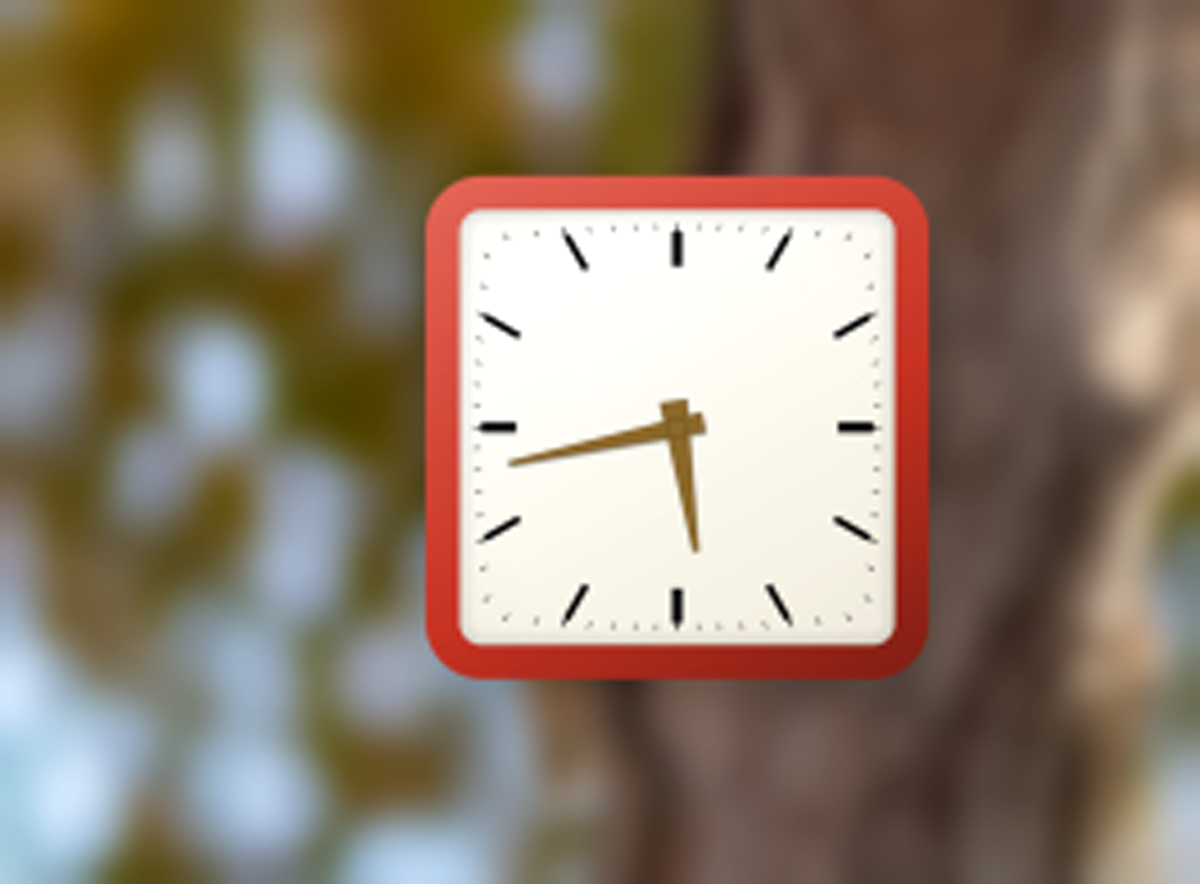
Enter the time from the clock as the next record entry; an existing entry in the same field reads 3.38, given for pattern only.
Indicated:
5.43
